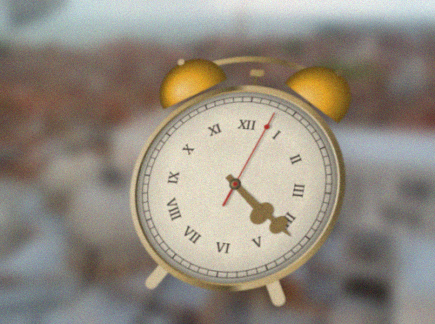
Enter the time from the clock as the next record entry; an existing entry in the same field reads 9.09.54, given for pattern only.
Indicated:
4.21.03
